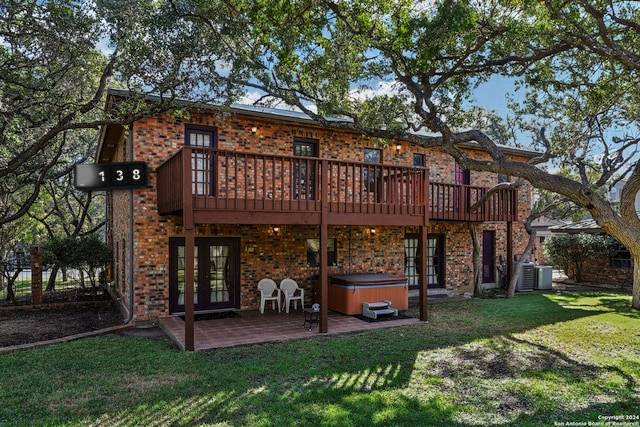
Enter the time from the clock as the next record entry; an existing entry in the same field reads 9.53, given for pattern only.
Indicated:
1.38
